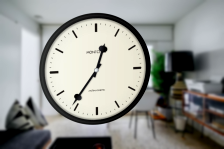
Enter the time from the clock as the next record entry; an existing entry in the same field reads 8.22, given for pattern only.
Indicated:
12.36
